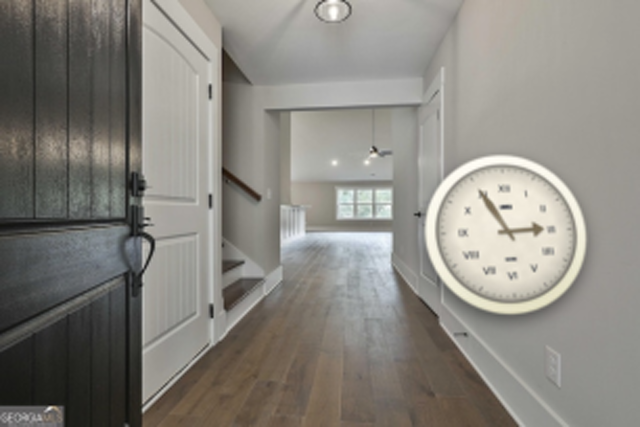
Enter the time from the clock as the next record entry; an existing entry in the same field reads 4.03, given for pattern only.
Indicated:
2.55
